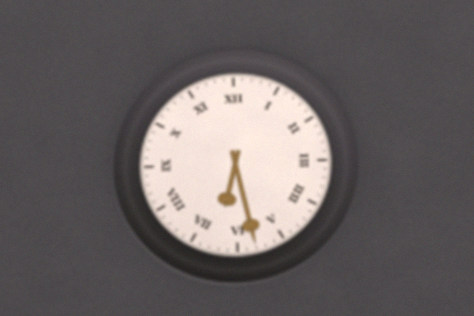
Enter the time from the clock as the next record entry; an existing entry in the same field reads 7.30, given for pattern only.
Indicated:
6.28
